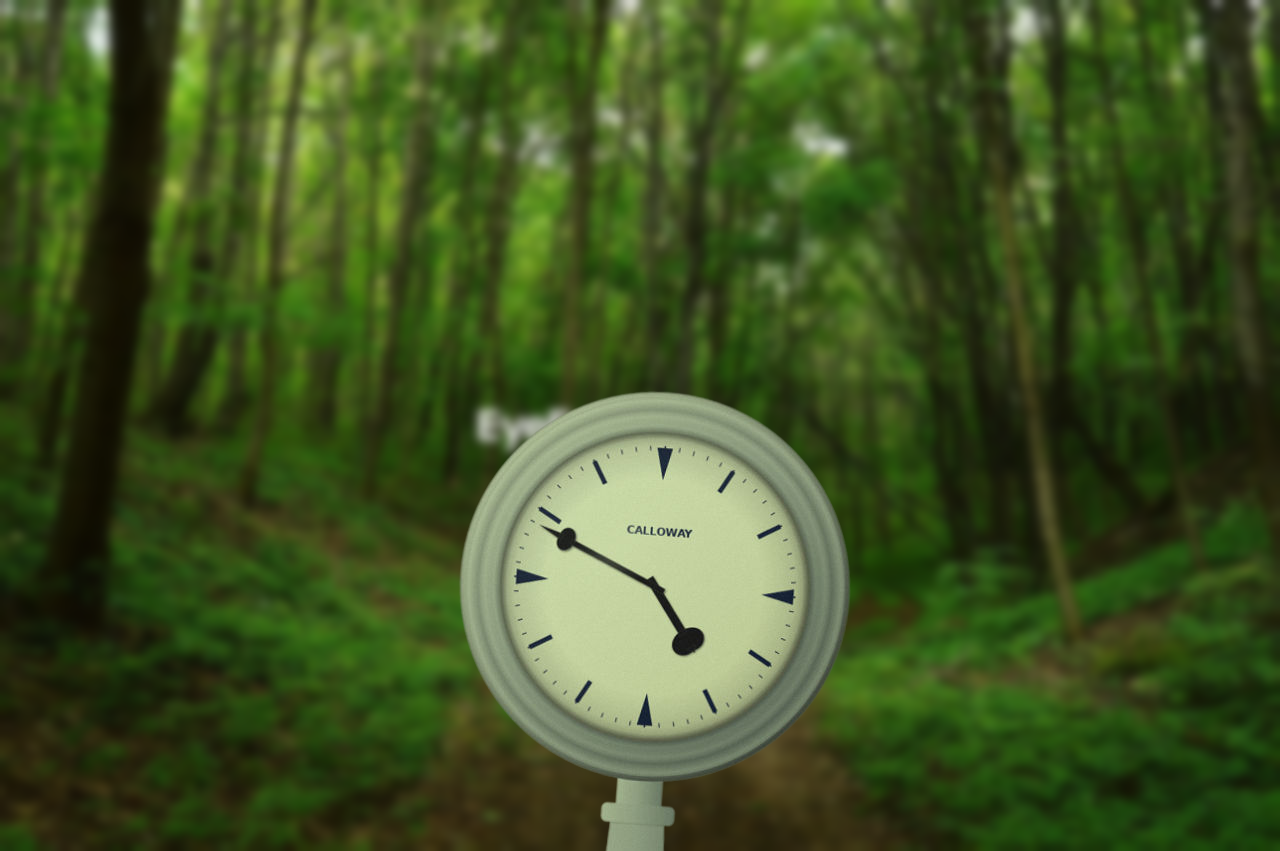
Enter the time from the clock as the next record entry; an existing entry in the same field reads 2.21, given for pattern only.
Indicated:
4.49
